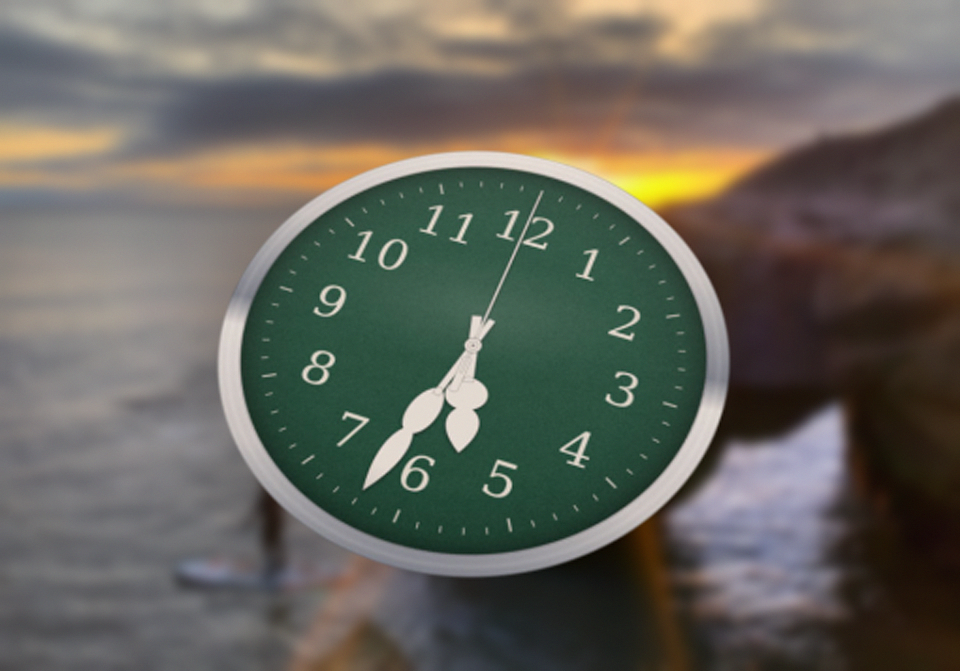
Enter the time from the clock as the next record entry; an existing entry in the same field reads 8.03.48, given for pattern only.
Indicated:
5.32.00
